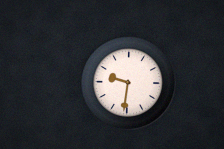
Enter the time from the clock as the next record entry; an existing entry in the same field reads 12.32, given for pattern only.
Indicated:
9.31
